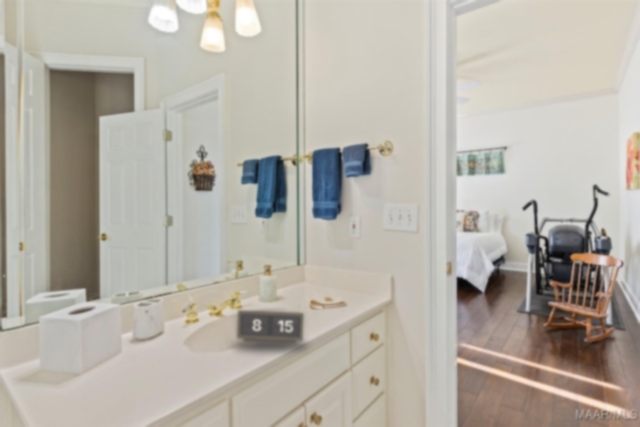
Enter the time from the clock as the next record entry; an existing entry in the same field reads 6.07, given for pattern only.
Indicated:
8.15
